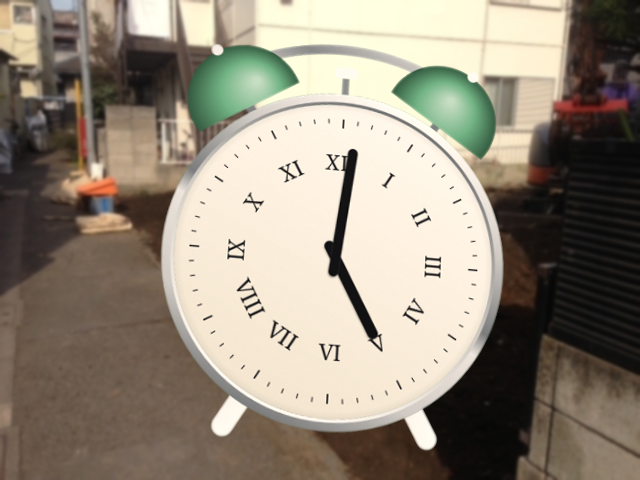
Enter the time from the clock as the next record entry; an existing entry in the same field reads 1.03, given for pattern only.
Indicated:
5.01
